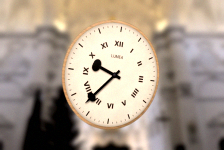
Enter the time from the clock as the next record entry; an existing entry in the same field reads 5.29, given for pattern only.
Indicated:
9.37
